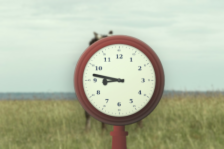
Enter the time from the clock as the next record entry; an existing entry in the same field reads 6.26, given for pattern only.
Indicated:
8.47
